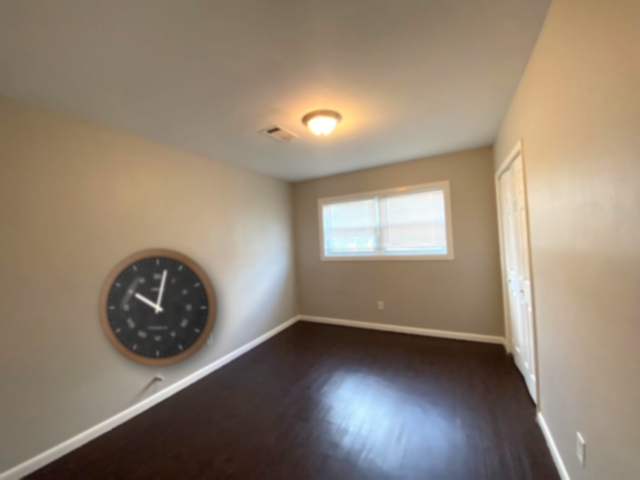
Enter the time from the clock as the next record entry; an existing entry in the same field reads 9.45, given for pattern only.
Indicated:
10.02
